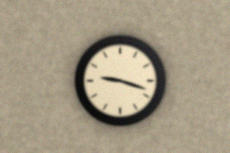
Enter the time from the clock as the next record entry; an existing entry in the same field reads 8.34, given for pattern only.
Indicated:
9.18
